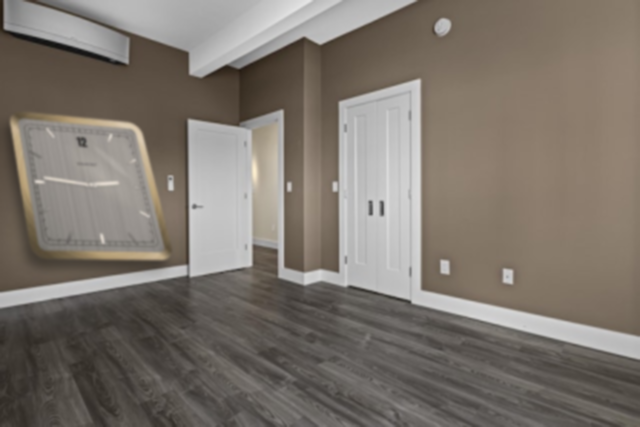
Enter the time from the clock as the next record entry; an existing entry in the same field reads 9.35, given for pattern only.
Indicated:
2.46
